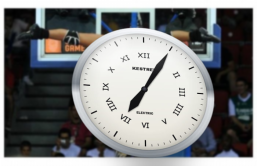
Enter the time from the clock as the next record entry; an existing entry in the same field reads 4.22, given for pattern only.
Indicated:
7.05
